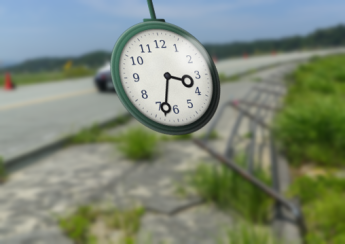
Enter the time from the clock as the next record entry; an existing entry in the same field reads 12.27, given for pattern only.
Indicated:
3.33
